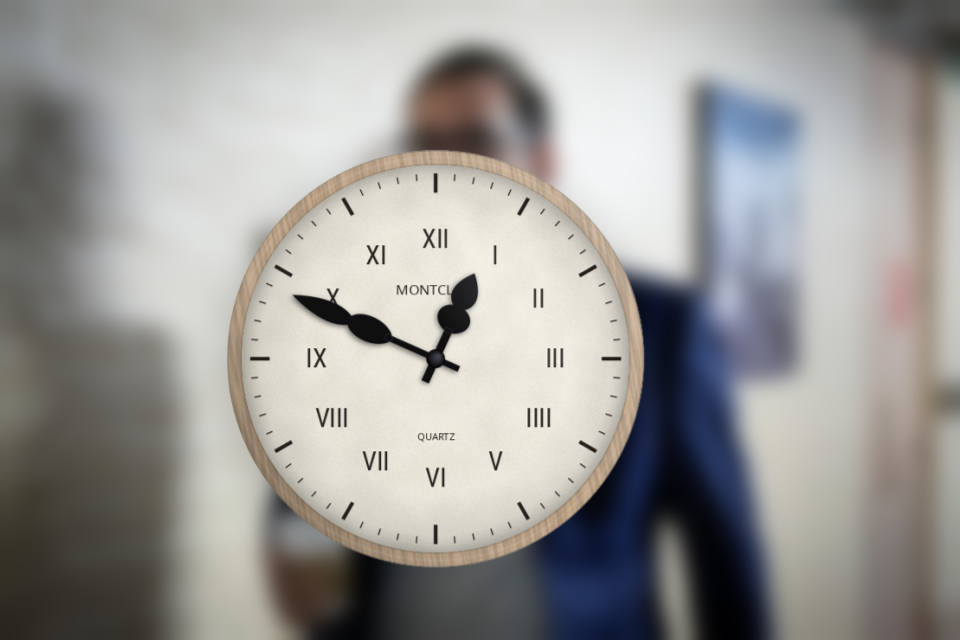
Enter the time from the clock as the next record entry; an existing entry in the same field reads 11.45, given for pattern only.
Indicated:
12.49
